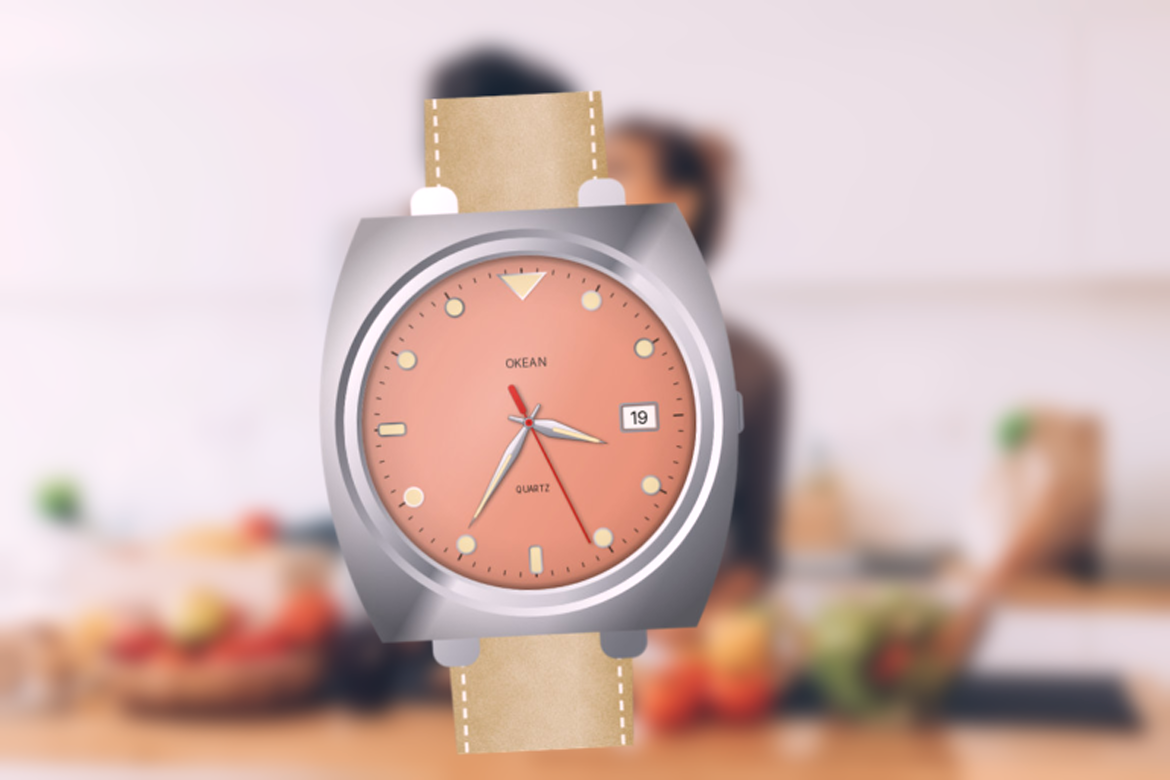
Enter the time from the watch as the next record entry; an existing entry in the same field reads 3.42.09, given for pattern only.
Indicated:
3.35.26
